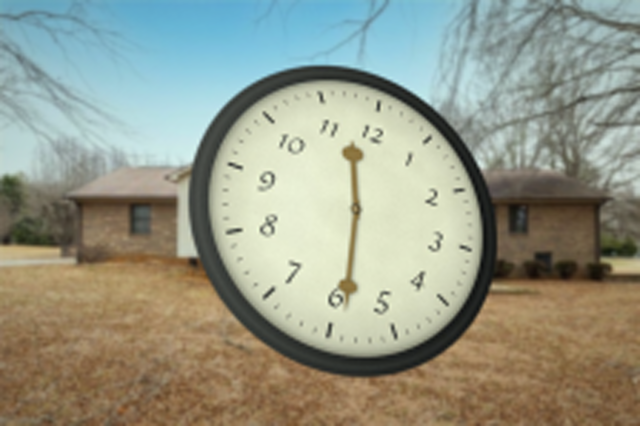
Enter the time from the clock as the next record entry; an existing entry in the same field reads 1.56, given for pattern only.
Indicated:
11.29
